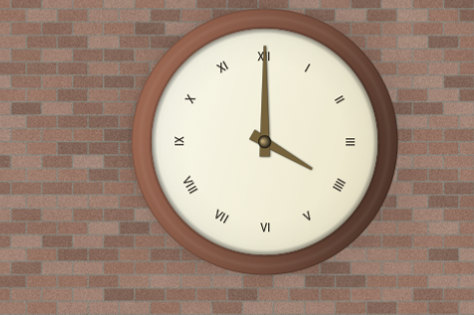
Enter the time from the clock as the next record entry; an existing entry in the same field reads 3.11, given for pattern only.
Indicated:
4.00
